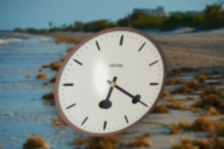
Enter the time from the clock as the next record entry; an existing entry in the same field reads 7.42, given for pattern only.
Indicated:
6.20
